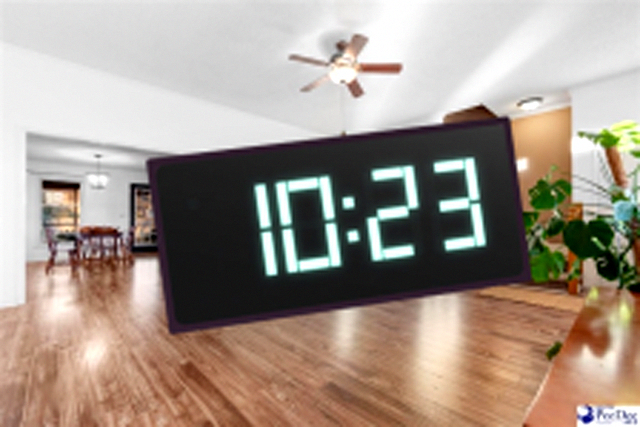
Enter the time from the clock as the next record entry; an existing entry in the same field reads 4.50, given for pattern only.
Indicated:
10.23
